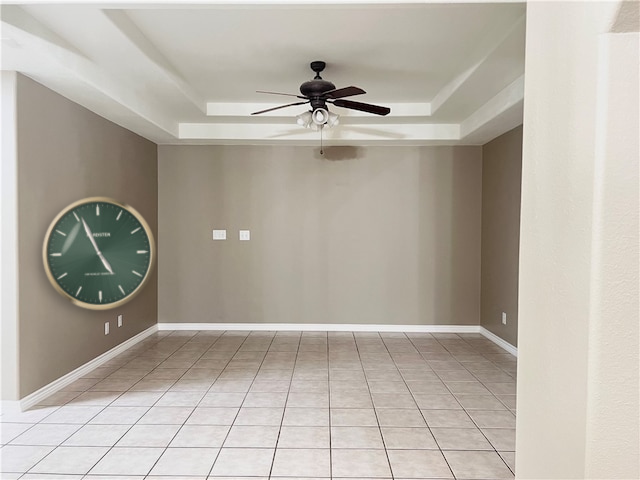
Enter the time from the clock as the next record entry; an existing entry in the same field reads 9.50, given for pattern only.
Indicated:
4.56
